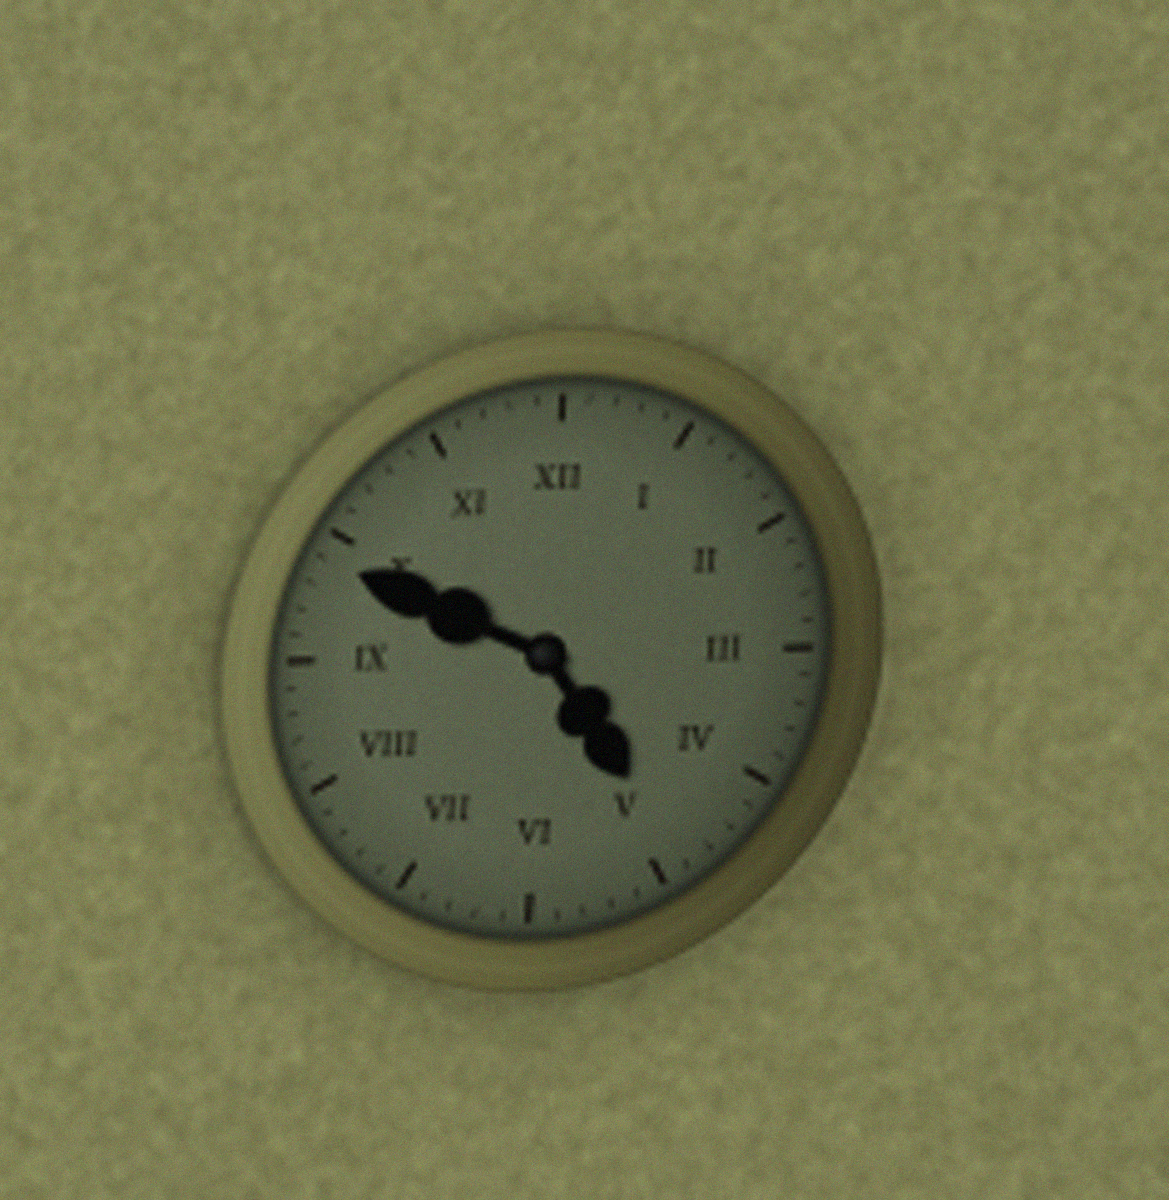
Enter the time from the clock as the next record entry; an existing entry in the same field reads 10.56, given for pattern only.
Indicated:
4.49
